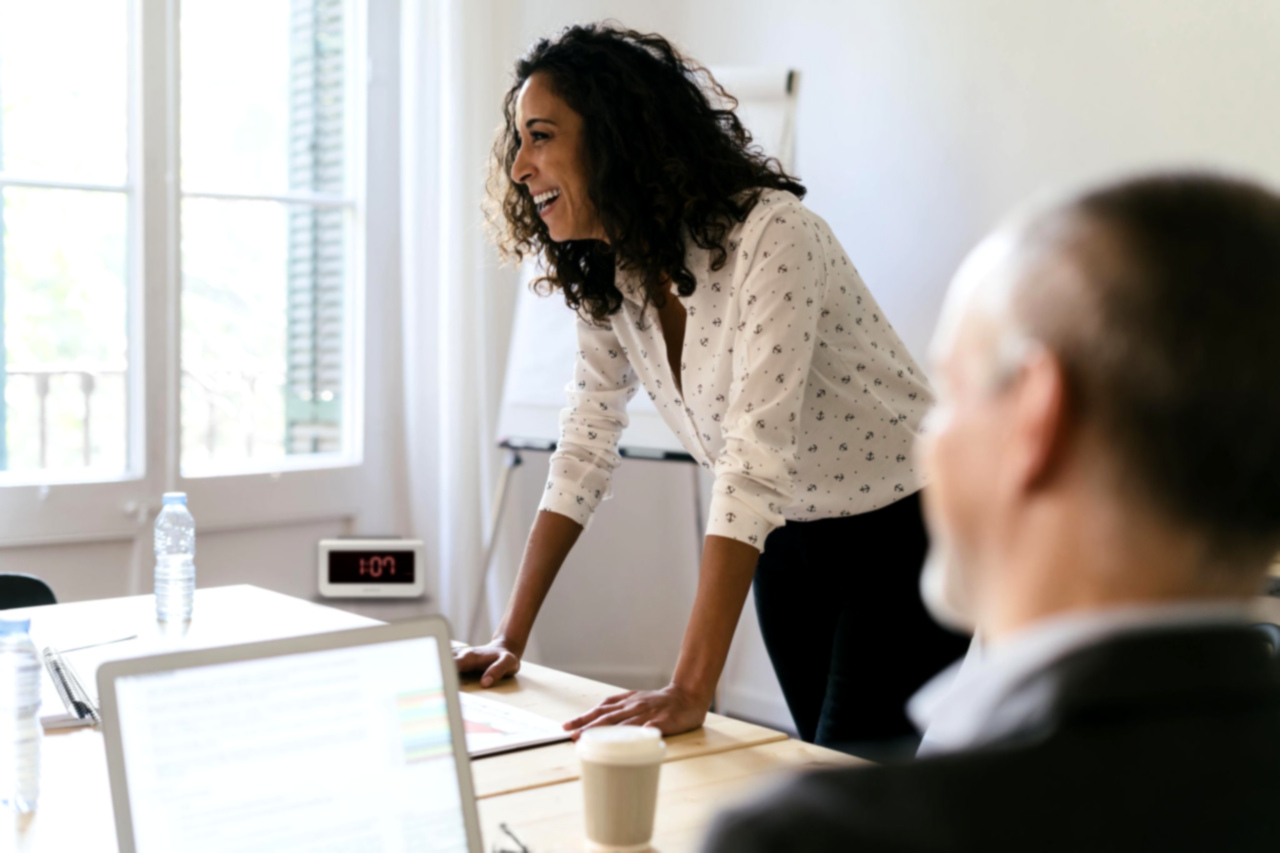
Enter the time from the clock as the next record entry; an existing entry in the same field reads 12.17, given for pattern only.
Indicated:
1.07
